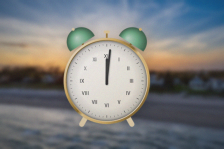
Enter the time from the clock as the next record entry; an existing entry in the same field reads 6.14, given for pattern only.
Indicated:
12.01
